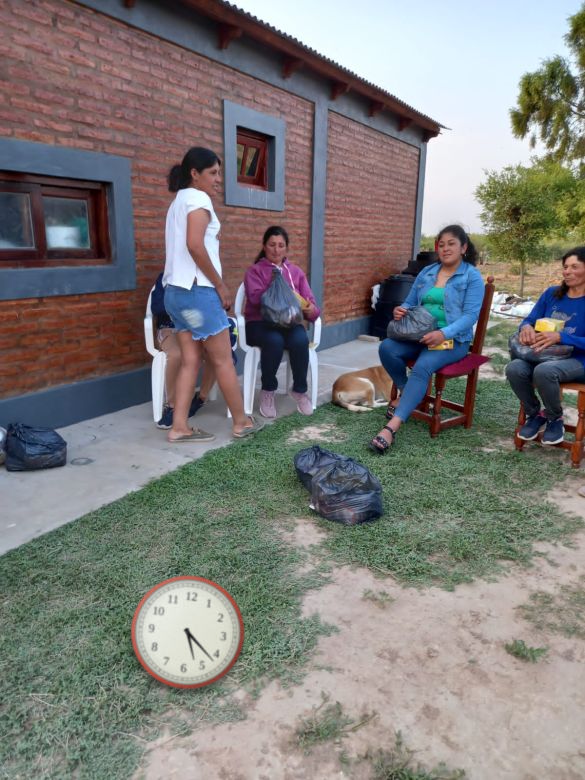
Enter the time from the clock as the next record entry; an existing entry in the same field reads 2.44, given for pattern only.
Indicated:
5.22
